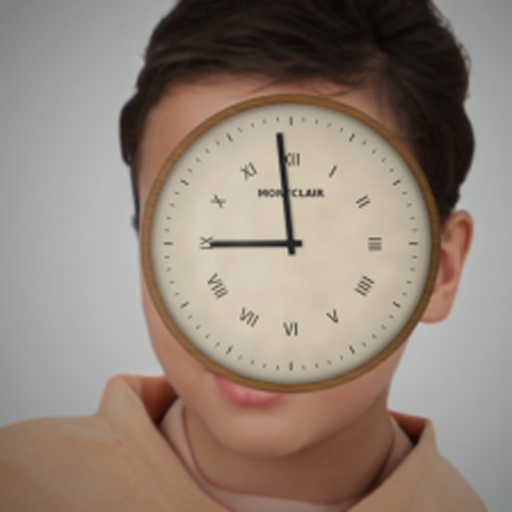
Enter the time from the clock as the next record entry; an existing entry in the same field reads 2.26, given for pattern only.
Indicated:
8.59
